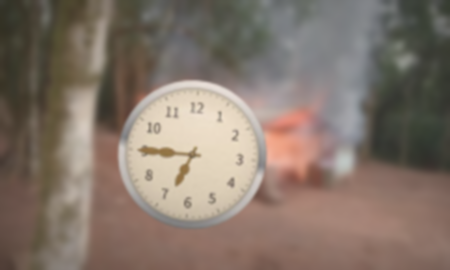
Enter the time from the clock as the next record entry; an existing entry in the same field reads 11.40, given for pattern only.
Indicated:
6.45
